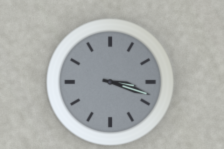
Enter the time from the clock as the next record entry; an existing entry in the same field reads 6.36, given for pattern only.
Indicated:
3.18
